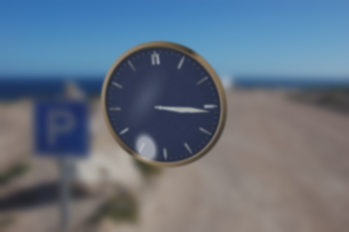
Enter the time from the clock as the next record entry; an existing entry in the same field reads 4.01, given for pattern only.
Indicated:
3.16
